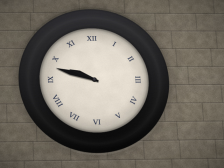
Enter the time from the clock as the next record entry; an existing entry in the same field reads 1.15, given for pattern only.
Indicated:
9.48
